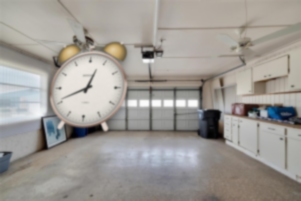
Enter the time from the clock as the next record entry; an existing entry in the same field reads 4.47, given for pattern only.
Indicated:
12.41
